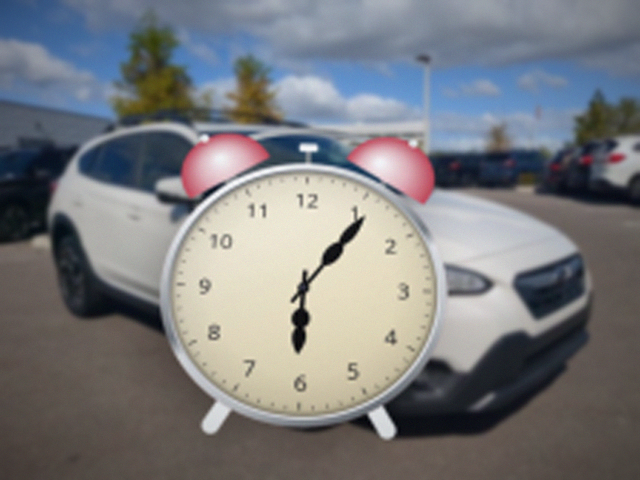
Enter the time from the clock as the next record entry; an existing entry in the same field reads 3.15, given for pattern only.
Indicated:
6.06
